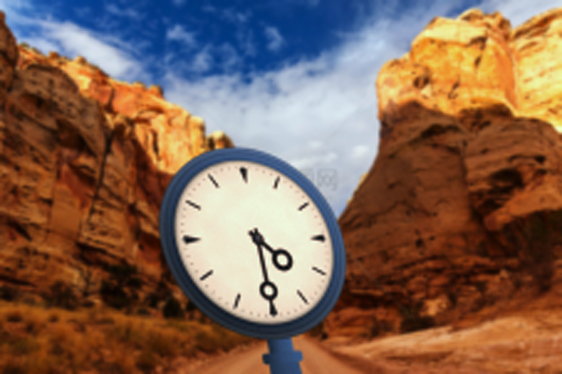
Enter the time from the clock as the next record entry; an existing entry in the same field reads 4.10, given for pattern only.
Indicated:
4.30
